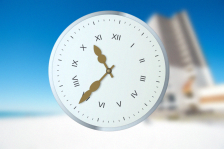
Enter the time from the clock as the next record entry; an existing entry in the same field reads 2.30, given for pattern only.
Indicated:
10.35
